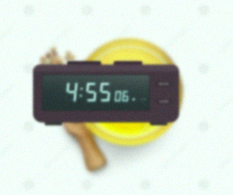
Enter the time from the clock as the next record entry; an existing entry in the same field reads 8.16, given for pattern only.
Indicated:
4.55
